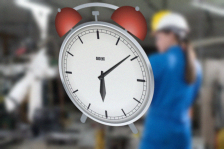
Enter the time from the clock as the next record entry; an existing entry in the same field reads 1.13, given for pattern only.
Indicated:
6.09
